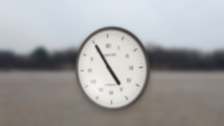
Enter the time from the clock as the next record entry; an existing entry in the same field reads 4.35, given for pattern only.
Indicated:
4.55
